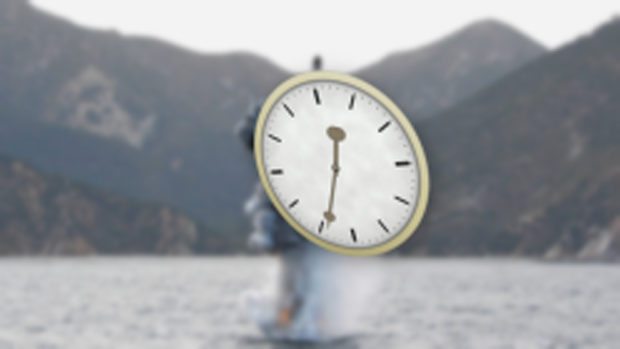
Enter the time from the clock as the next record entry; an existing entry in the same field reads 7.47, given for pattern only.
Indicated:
12.34
